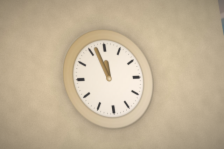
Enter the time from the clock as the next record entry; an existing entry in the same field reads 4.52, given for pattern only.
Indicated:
11.57
